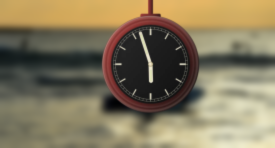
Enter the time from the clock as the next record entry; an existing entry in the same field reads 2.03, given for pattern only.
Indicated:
5.57
